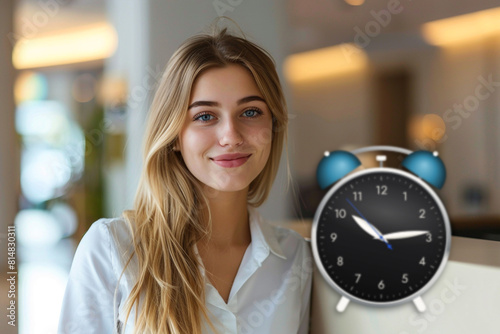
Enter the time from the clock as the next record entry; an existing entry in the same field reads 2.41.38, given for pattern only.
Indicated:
10.13.53
